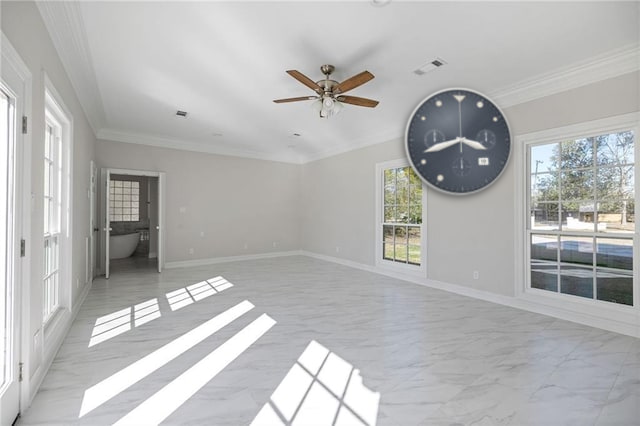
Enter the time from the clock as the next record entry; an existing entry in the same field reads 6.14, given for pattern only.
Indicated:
3.42
